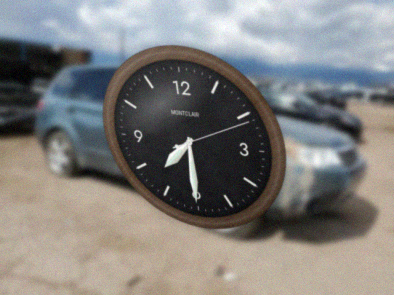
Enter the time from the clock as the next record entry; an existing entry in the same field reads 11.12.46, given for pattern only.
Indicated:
7.30.11
